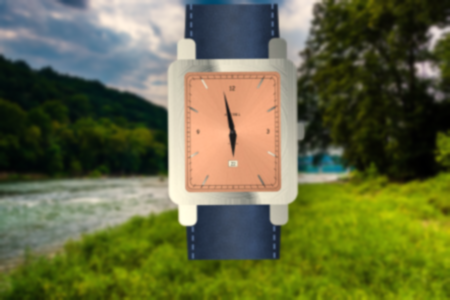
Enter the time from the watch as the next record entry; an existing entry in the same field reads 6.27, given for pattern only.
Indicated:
5.58
